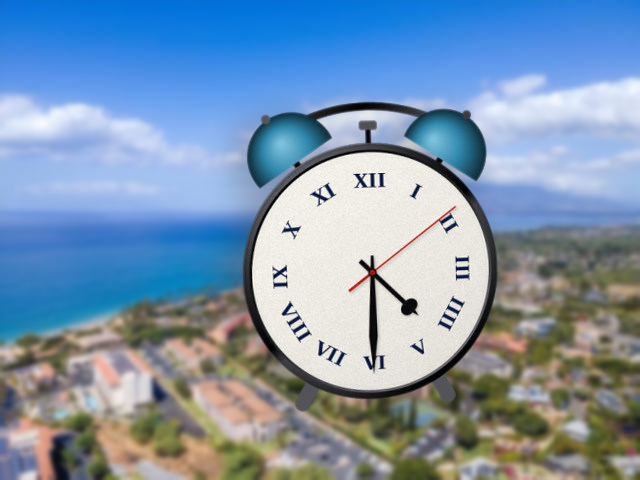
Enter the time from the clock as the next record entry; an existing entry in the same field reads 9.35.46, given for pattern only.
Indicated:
4.30.09
